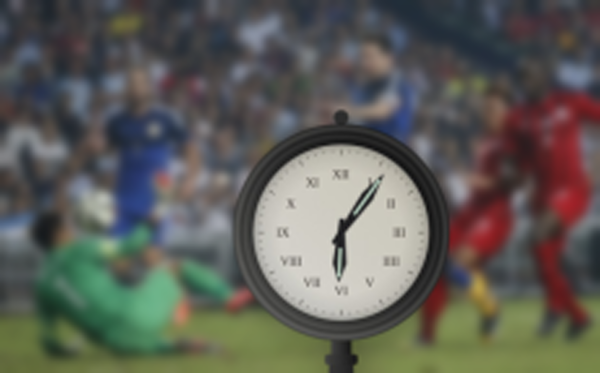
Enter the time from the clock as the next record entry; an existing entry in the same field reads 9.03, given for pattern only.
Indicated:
6.06
